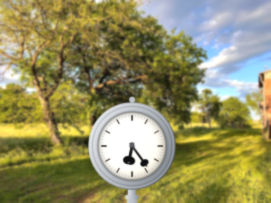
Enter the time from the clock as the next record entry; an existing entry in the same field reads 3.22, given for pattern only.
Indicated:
6.24
